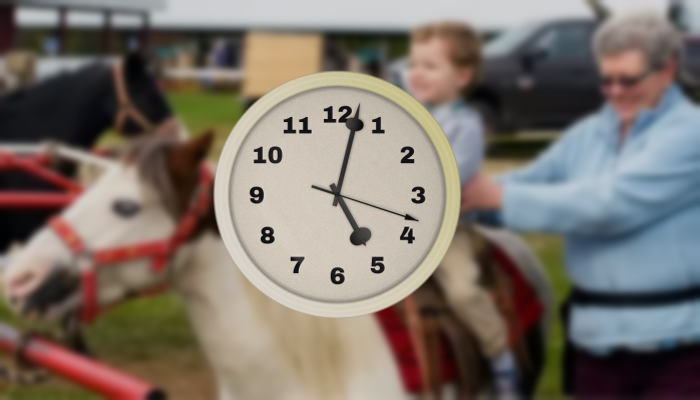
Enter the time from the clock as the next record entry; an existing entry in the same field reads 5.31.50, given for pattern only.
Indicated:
5.02.18
